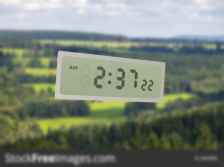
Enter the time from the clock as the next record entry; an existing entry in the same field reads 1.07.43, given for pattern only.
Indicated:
2.37.22
